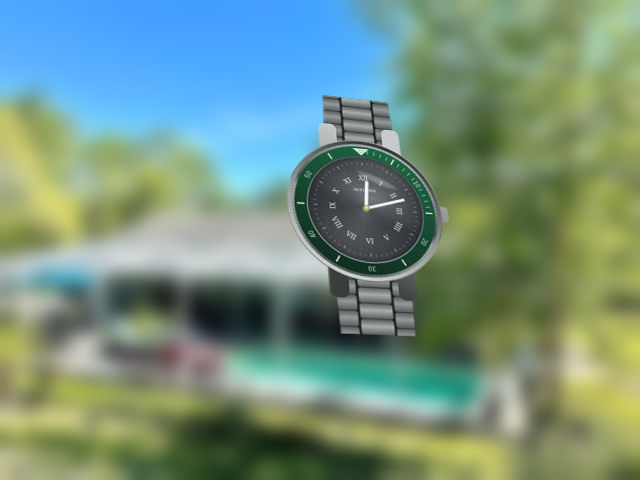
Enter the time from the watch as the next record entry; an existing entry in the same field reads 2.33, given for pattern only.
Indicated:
12.12
